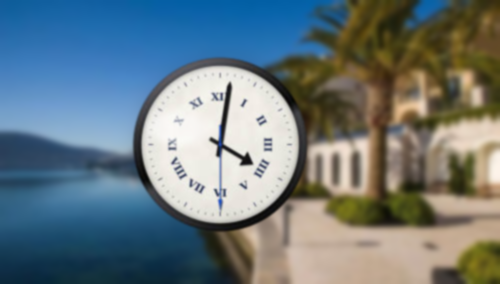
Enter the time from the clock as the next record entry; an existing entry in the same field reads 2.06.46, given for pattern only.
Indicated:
4.01.30
